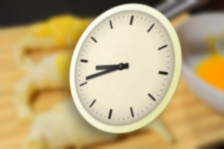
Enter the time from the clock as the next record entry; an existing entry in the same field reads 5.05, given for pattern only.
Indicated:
8.41
